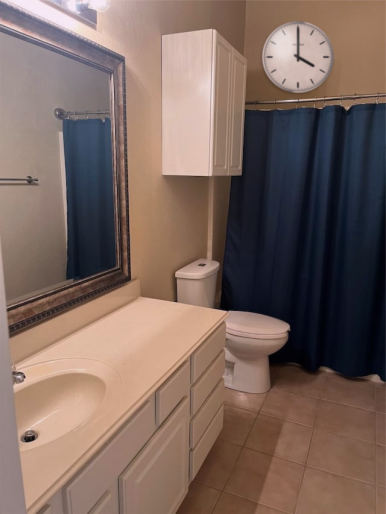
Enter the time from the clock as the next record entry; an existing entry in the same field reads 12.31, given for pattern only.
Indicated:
4.00
